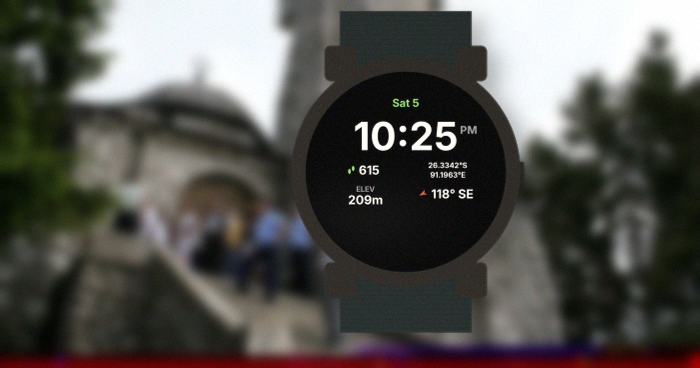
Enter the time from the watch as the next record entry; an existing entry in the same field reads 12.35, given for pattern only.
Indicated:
10.25
